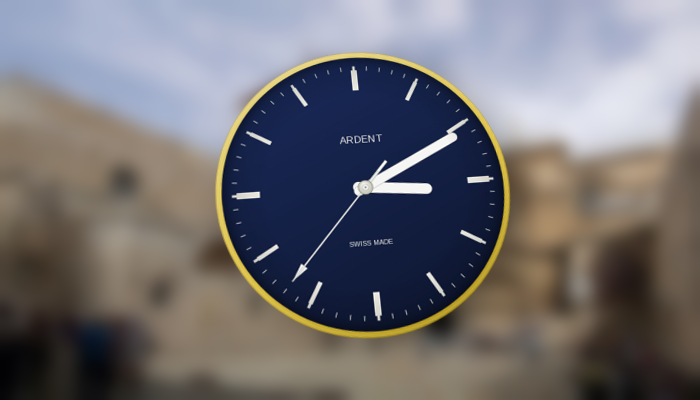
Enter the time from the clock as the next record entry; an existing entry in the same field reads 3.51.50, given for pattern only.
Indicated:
3.10.37
